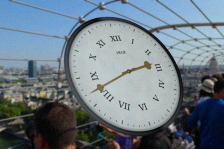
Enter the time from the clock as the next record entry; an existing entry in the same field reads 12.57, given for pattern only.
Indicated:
2.42
